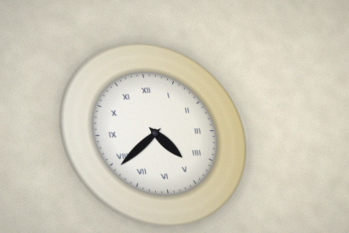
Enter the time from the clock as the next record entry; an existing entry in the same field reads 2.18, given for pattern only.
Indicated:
4.39
